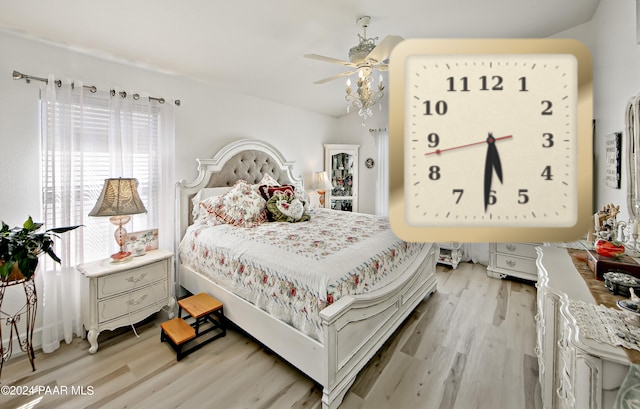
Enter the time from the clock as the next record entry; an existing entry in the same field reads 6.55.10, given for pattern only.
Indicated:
5.30.43
